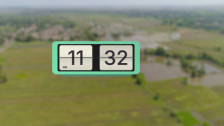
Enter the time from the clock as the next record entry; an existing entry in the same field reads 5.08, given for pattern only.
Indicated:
11.32
